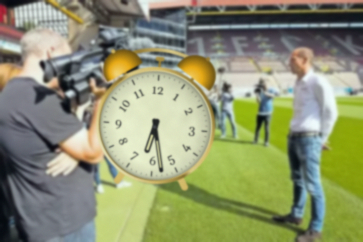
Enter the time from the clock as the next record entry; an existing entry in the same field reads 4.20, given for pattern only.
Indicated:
6.28
